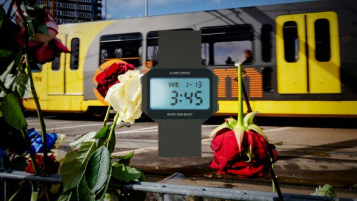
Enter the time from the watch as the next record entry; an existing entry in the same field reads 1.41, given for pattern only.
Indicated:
3.45
